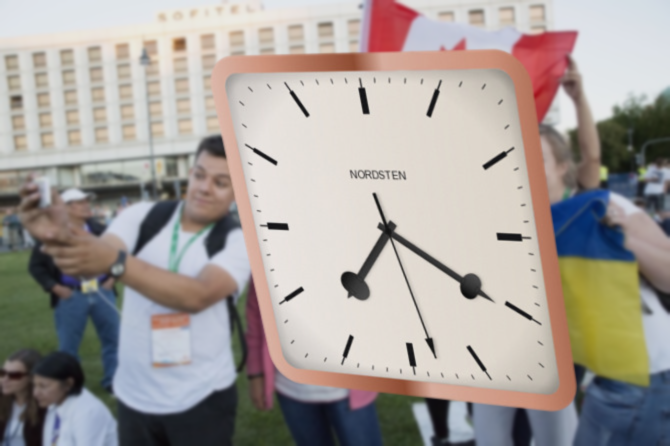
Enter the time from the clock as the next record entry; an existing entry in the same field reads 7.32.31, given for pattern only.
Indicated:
7.20.28
